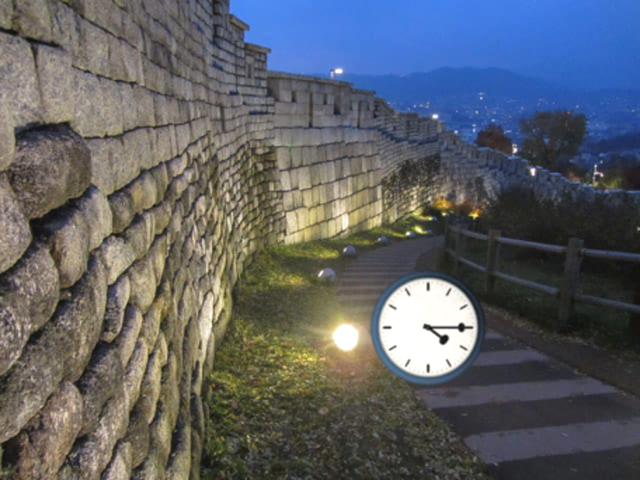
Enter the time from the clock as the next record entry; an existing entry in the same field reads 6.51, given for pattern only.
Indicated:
4.15
